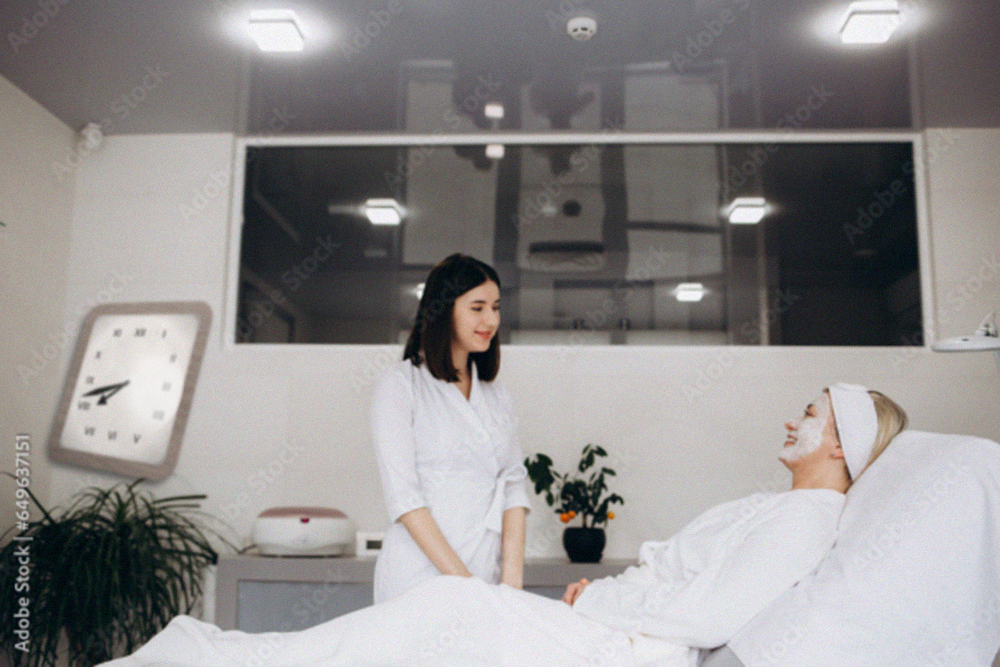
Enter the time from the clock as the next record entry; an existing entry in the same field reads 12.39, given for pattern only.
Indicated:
7.42
